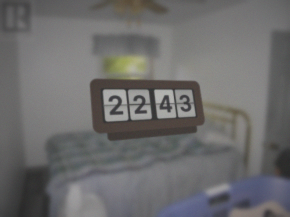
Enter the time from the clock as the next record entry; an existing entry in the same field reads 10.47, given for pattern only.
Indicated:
22.43
